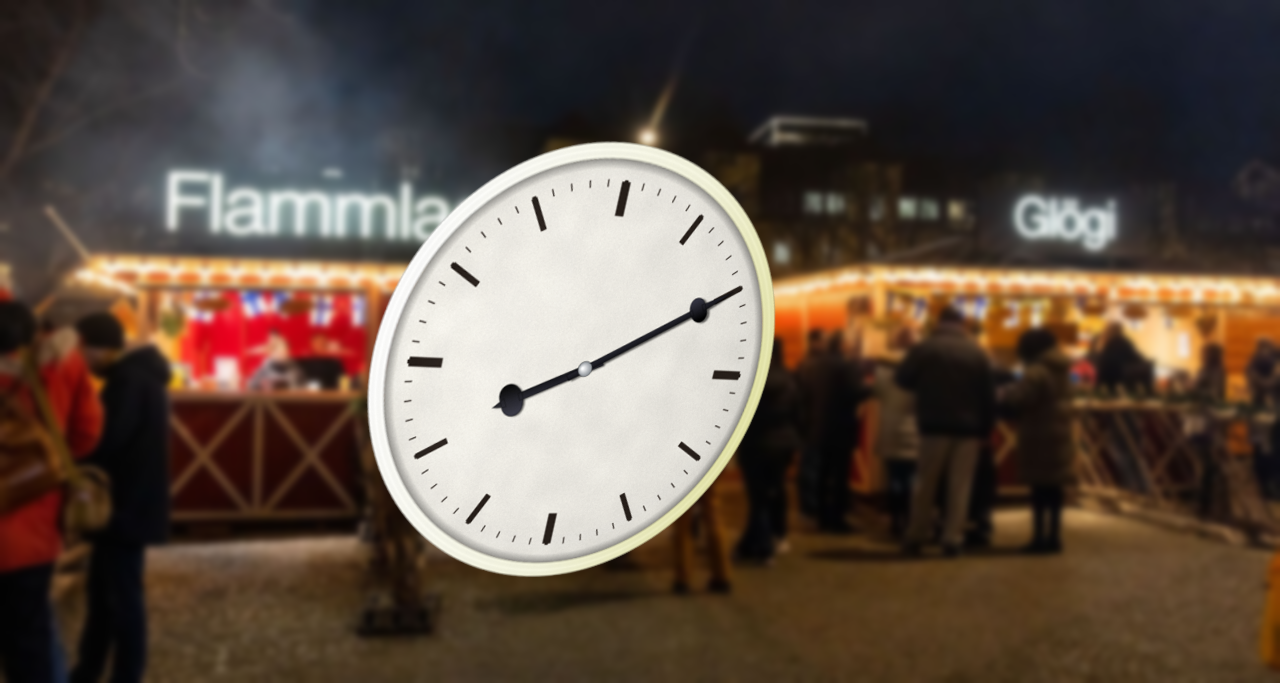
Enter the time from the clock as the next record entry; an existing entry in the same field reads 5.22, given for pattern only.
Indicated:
8.10
